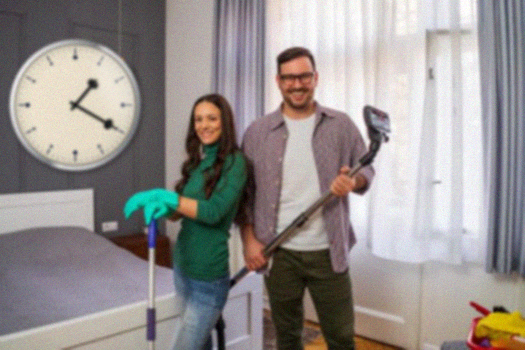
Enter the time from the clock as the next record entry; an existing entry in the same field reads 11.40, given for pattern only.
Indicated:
1.20
